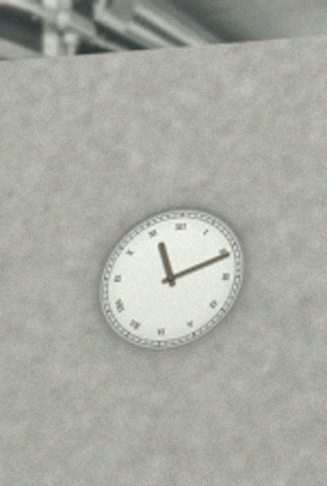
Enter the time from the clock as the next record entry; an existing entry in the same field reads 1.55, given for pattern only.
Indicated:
11.11
